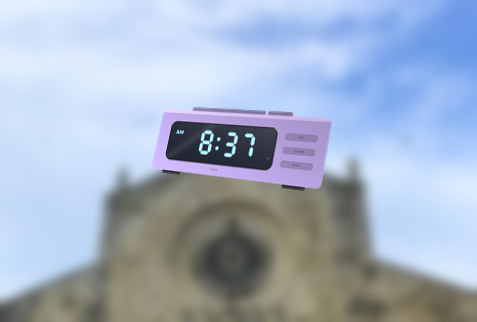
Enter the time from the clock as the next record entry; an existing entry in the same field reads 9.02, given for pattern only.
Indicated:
8.37
